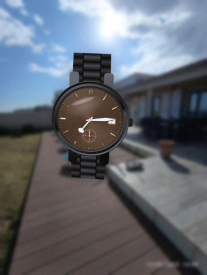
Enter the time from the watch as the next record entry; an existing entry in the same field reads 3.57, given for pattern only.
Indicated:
7.14
